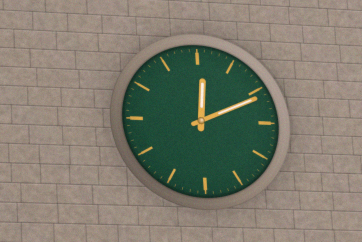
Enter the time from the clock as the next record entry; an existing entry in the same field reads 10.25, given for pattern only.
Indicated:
12.11
